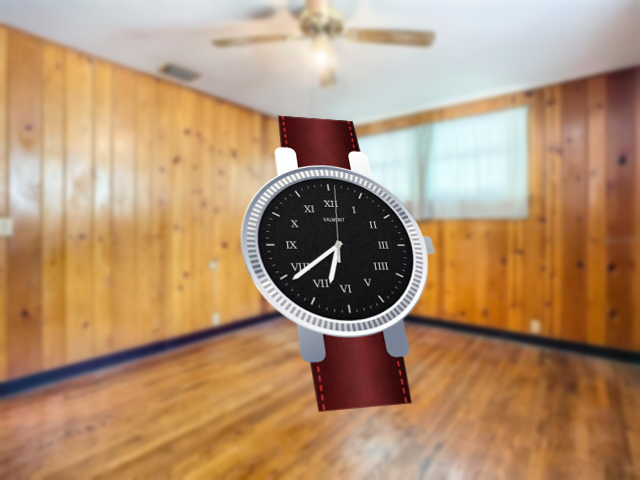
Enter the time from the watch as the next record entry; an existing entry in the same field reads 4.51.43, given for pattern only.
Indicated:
6.39.01
